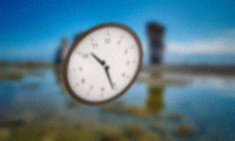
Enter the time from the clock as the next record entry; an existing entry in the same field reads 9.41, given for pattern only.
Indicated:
10.26
